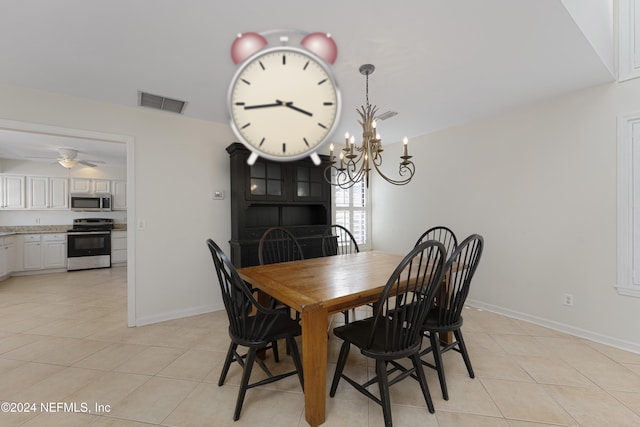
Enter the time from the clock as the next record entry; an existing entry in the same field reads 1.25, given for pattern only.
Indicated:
3.44
